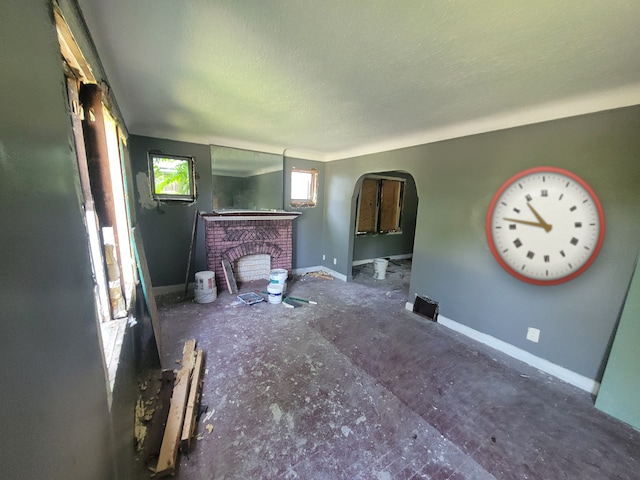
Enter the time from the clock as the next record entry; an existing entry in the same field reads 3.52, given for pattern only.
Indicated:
10.47
